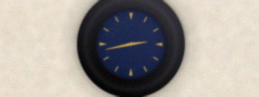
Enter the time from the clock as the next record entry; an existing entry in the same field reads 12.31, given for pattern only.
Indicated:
2.43
